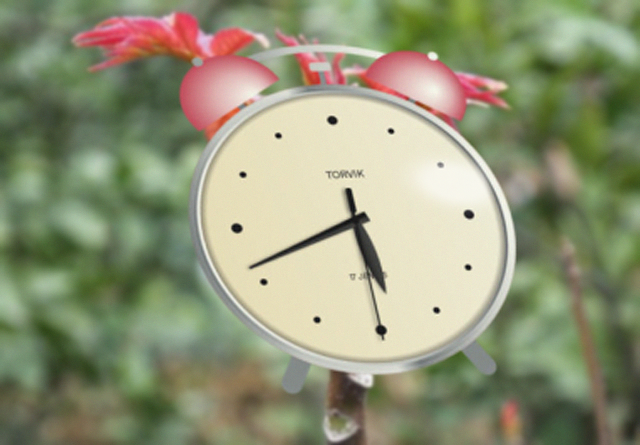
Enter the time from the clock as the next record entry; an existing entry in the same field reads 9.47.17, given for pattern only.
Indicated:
5.41.30
